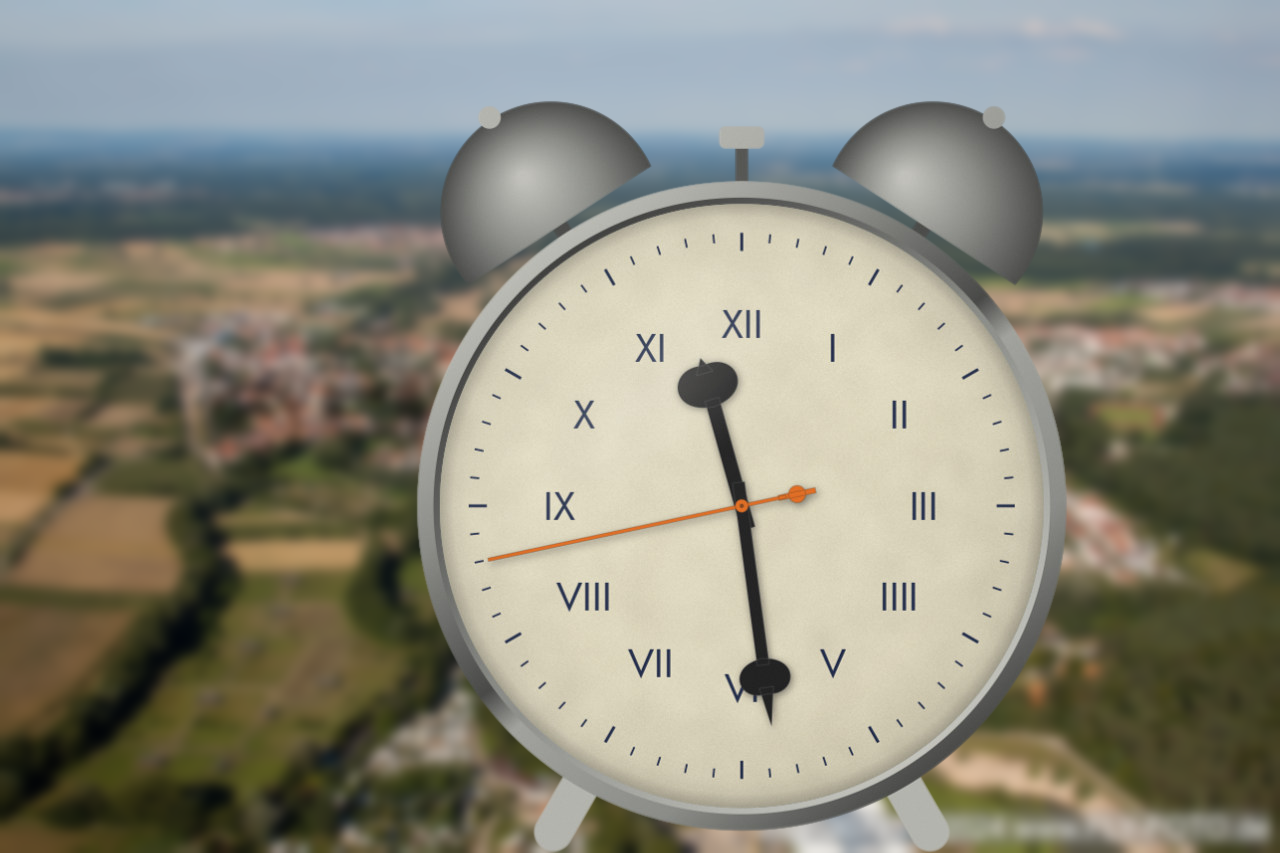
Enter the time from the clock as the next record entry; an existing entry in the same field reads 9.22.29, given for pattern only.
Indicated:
11.28.43
